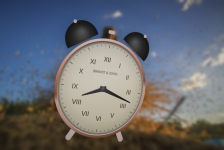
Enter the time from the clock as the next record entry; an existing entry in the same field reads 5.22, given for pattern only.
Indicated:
8.18
